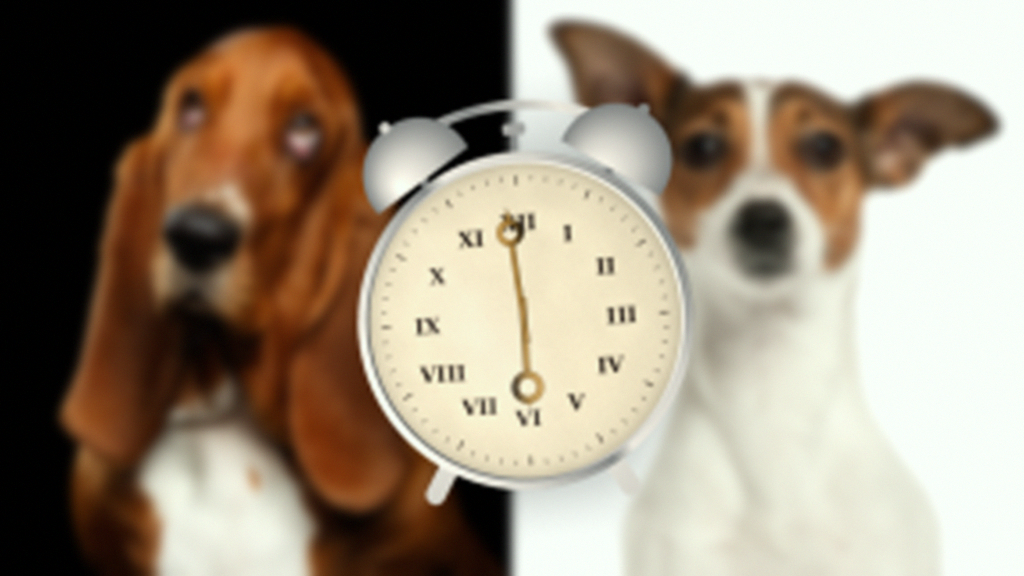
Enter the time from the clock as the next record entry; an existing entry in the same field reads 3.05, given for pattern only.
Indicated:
5.59
